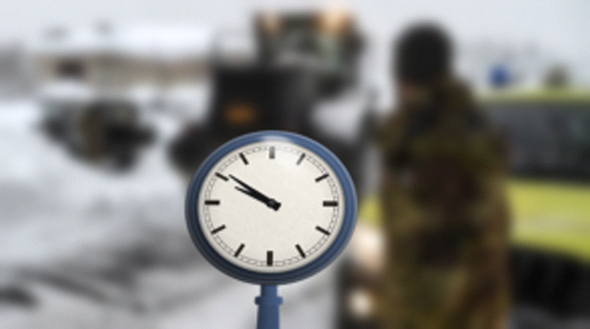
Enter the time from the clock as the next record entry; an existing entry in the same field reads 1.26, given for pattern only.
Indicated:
9.51
